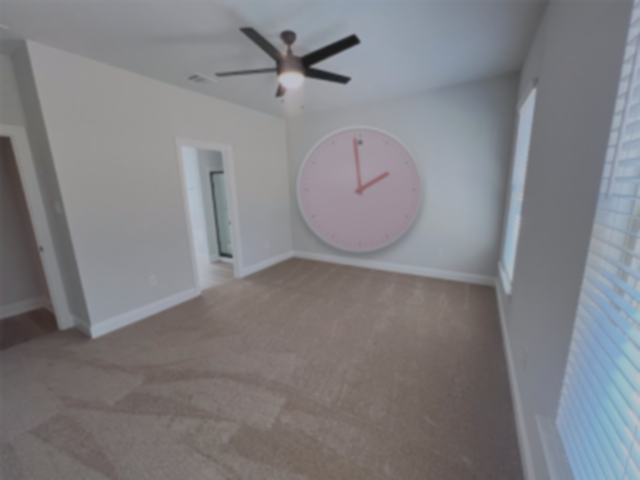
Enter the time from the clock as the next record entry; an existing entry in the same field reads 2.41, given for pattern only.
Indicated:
1.59
